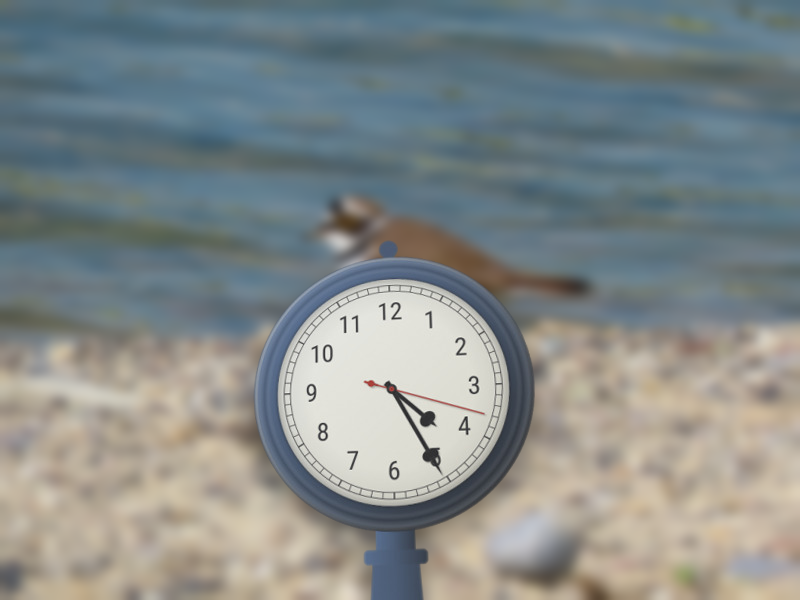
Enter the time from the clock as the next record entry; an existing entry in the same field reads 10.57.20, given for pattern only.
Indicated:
4.25.18
